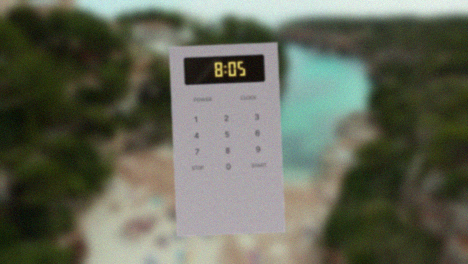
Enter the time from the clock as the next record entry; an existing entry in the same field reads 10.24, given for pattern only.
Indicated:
8.05
